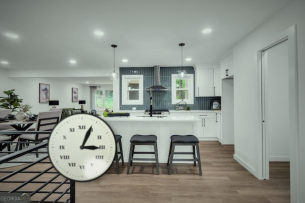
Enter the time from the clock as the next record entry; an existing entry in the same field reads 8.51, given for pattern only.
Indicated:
3.04
